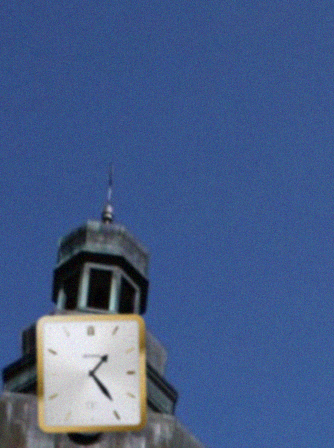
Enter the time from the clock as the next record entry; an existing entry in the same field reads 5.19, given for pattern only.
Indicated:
1.24
